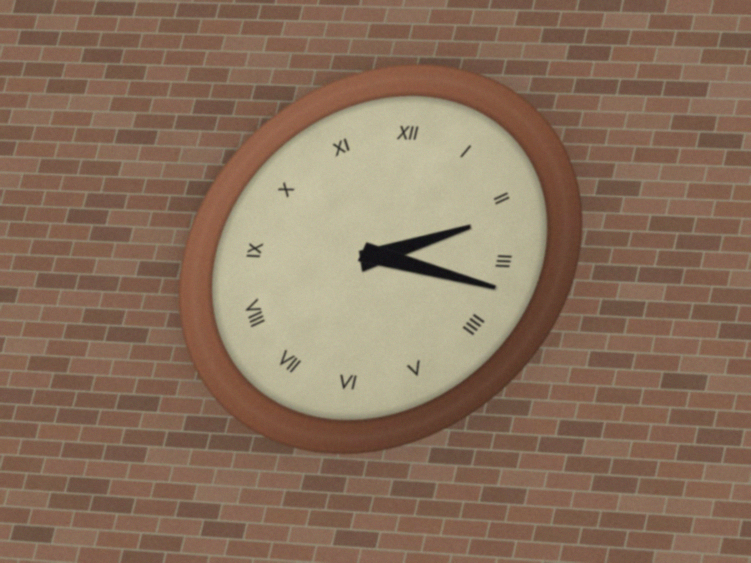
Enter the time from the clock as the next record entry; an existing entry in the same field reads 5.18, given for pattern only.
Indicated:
2.17
